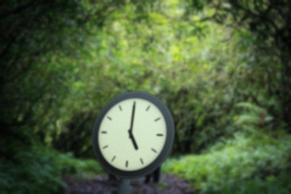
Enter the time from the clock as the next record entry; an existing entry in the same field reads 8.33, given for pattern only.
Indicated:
5.00
